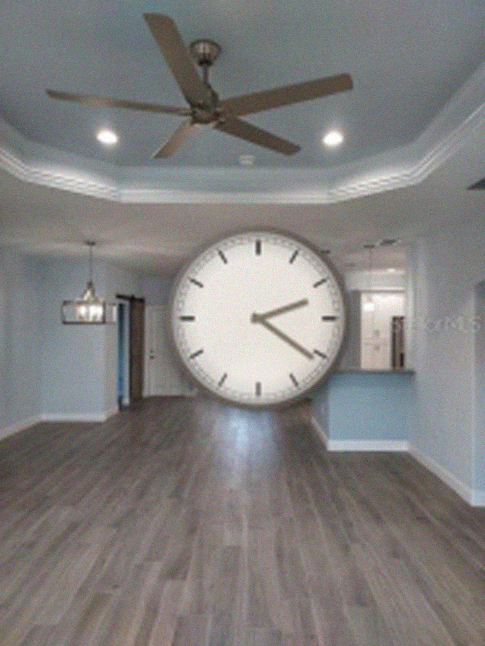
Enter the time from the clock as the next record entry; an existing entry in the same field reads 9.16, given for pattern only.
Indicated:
2.21
